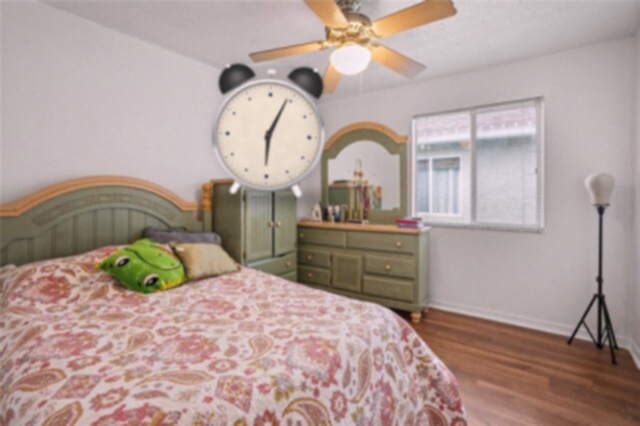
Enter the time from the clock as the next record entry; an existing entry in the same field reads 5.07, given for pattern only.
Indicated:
6.04
